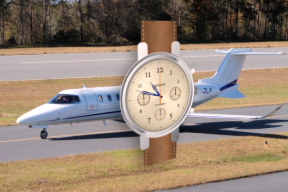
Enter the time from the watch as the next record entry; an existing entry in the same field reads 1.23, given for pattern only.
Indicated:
10.48
